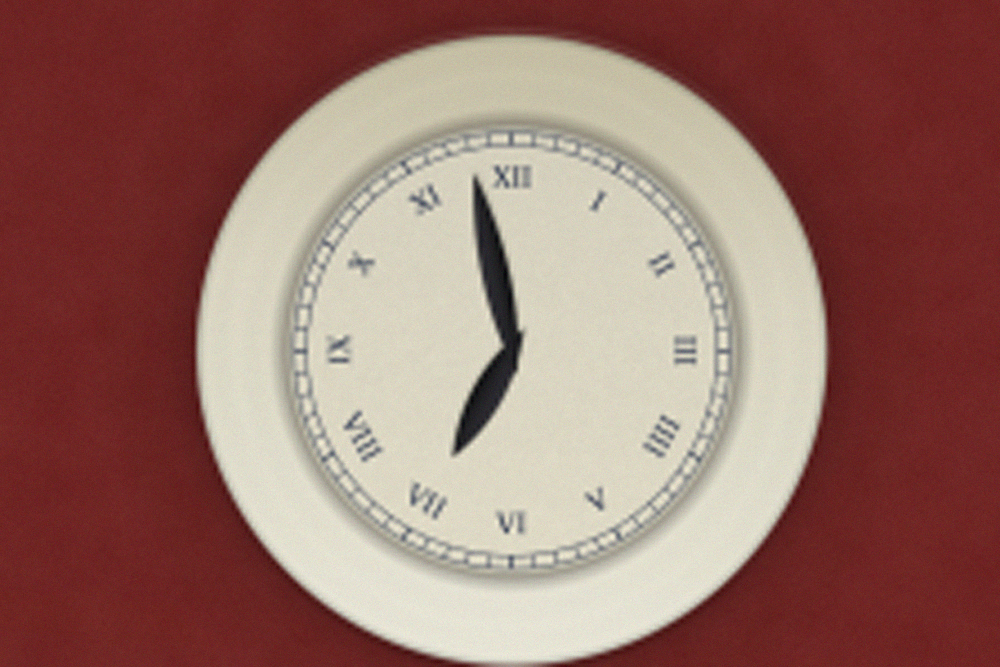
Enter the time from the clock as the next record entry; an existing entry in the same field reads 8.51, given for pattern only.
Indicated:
6.58
